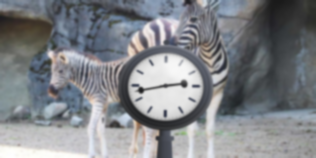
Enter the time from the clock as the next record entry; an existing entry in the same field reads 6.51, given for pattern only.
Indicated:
2.43
